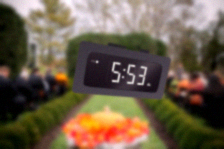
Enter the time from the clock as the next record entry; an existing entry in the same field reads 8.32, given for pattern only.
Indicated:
5.53
